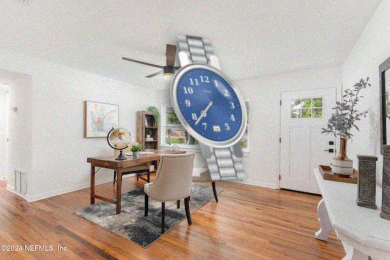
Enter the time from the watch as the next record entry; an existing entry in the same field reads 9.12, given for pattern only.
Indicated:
7.38
